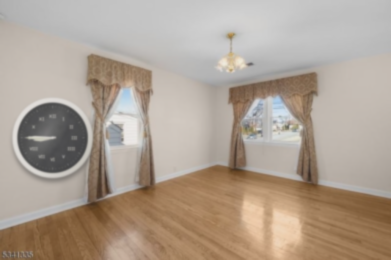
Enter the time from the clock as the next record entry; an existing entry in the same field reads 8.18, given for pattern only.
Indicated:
8.45
